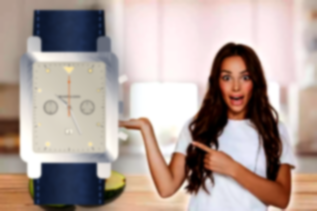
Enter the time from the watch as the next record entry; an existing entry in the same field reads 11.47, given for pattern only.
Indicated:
10.26
